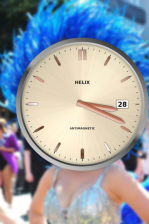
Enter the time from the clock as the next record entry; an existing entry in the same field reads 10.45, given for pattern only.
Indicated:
3.19
